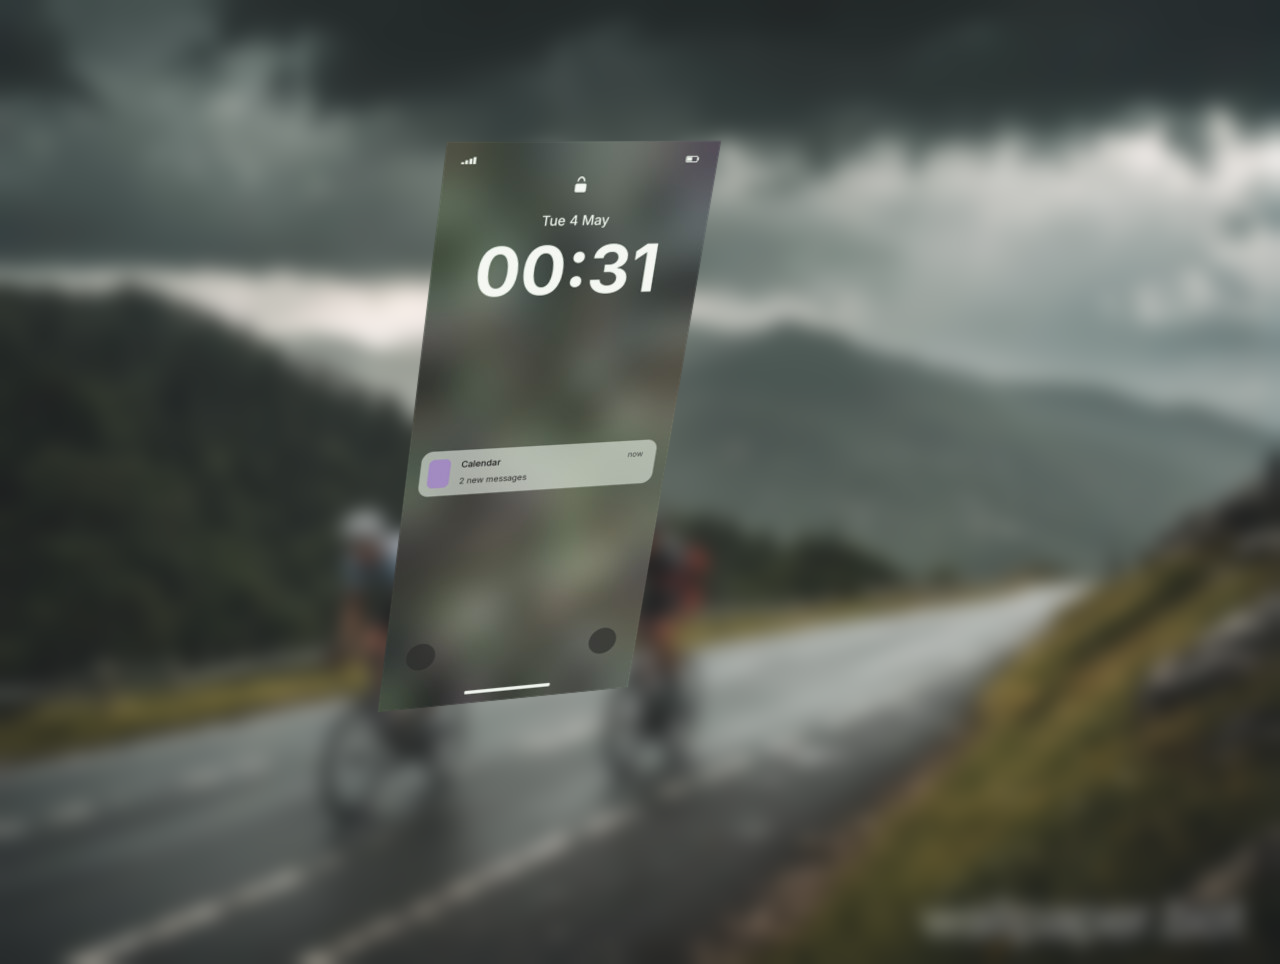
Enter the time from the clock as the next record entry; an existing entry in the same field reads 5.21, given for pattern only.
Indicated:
0.31
